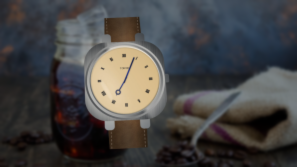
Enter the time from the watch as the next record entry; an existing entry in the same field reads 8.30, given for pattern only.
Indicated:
7.04
